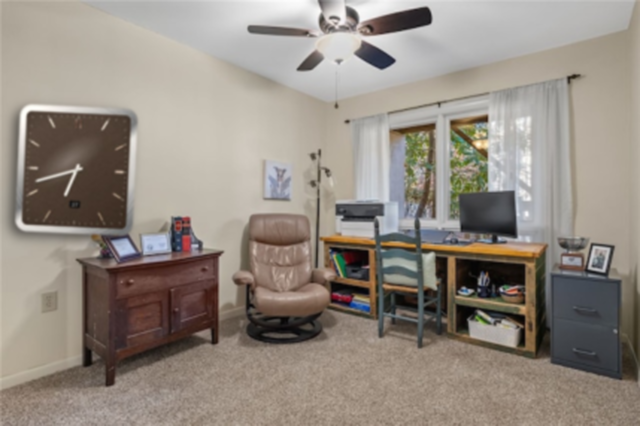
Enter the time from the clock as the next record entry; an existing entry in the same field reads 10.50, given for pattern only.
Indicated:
6.42
